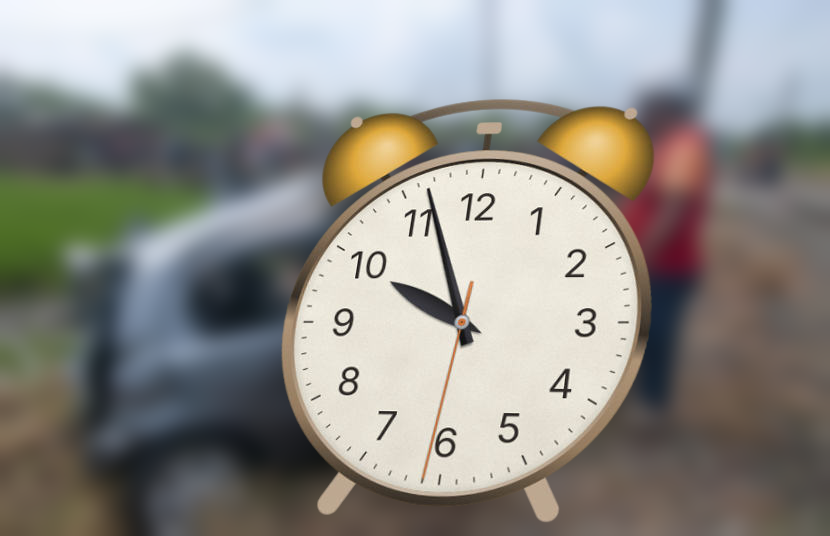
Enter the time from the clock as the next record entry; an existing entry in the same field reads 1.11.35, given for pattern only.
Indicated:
9.56.31
